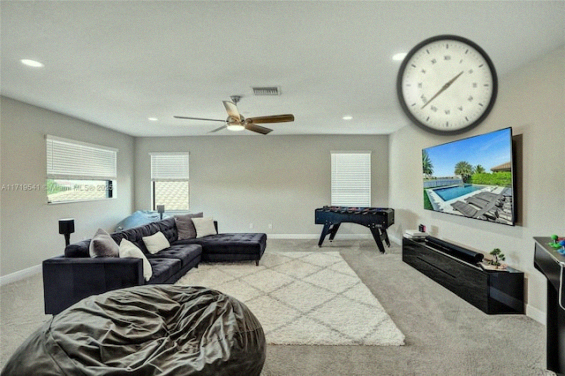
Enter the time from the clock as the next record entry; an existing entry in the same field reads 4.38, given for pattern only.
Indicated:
1.38
